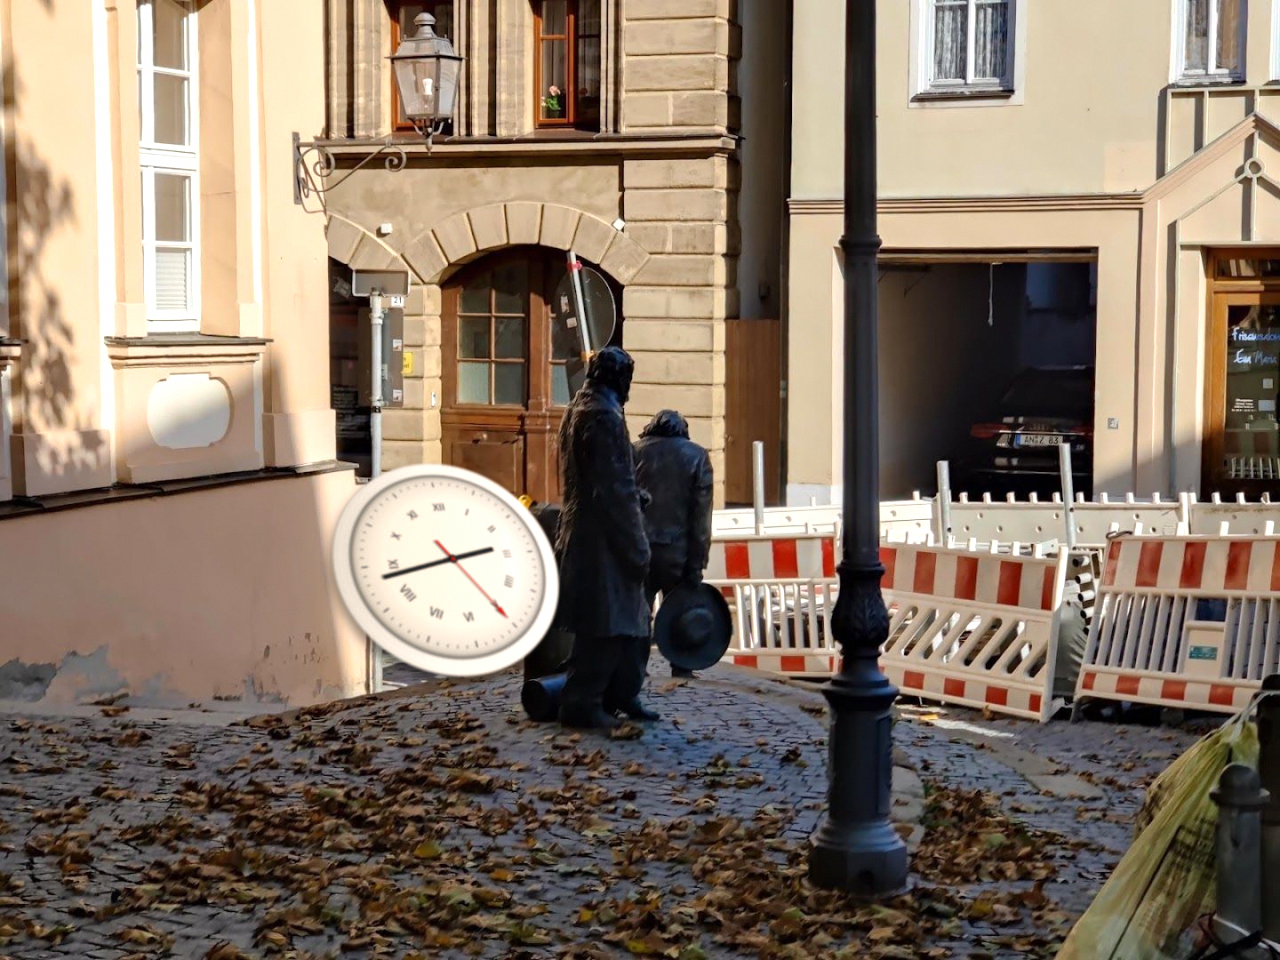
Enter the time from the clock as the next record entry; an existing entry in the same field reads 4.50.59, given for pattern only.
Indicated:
2.43.25
